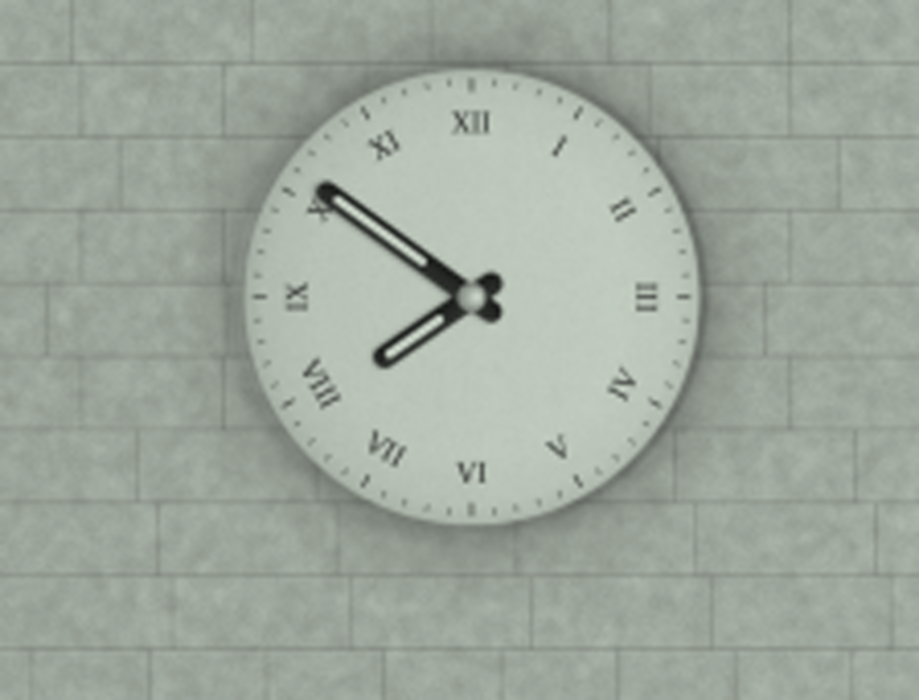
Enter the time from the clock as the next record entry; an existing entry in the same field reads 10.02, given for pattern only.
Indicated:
7.51
